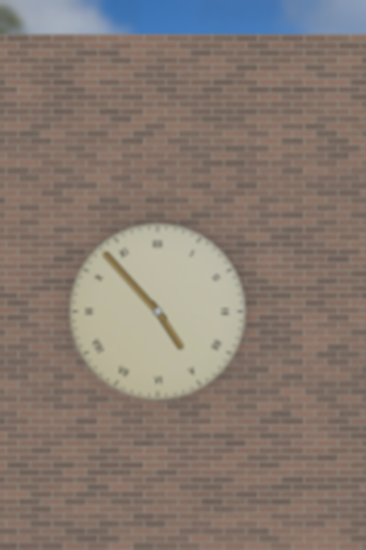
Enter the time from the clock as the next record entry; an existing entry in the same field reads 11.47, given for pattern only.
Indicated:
4.53
